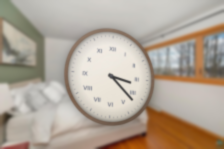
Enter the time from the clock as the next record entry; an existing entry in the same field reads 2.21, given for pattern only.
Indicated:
3.22
